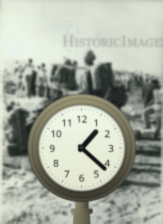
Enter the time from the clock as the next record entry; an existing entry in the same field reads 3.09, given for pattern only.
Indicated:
1.22
